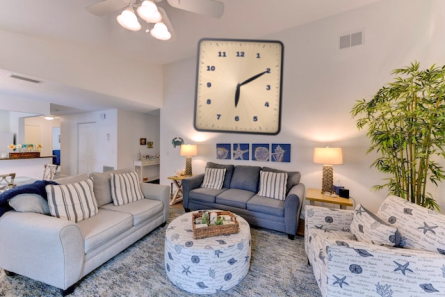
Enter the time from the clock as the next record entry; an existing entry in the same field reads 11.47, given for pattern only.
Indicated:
6.10
